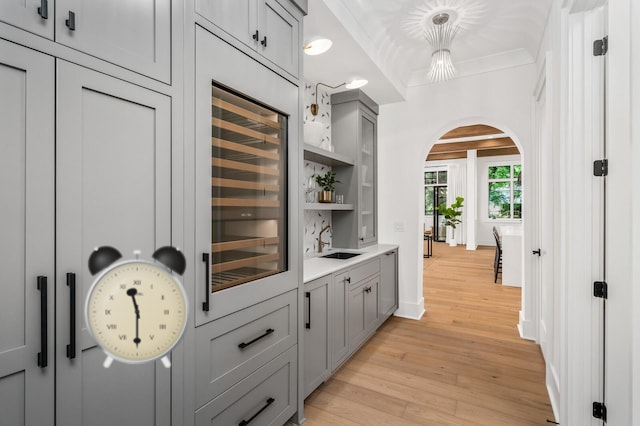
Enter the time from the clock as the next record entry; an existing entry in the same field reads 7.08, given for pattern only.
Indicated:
11.30
